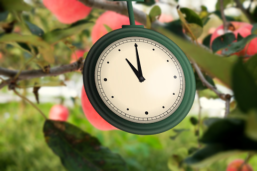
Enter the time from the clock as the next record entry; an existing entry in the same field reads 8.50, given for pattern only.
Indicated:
11.00
